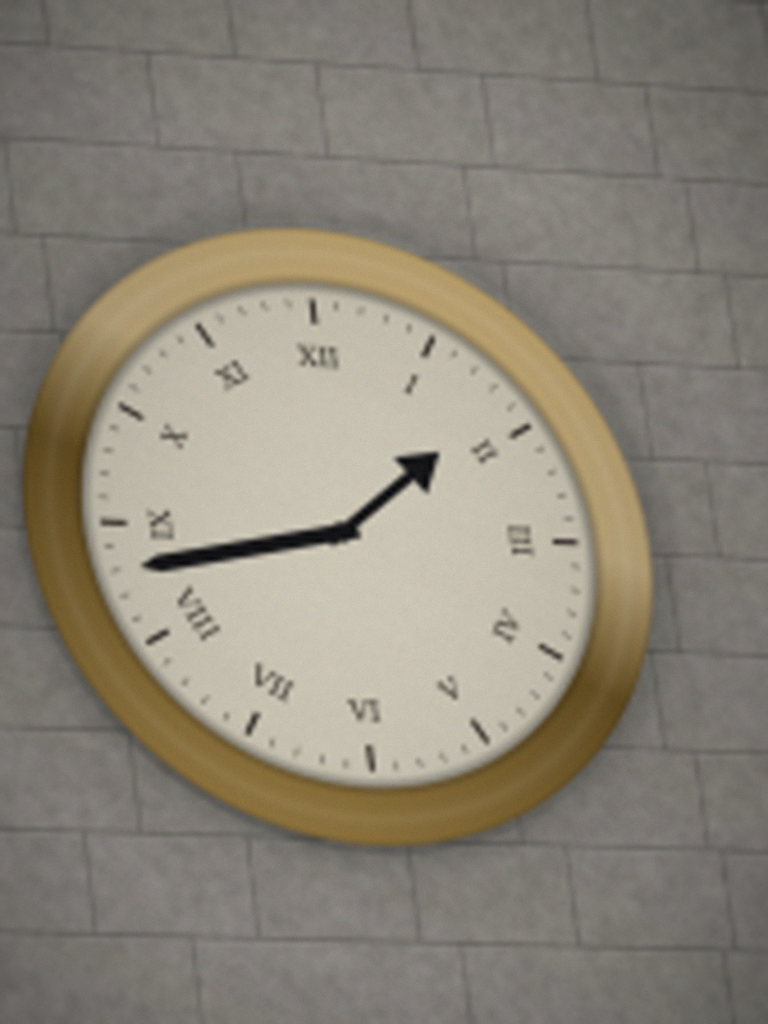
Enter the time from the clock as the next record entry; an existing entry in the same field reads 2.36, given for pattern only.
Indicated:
1.43
